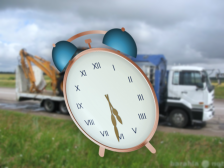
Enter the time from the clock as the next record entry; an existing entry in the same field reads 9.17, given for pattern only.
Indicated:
5.31
